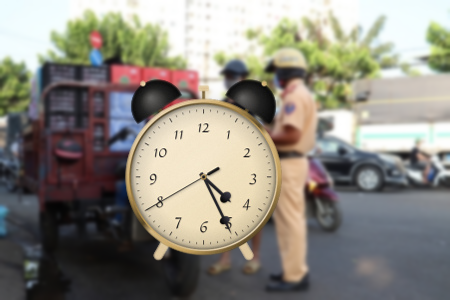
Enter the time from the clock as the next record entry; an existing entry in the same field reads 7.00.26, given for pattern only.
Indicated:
4.25.40
